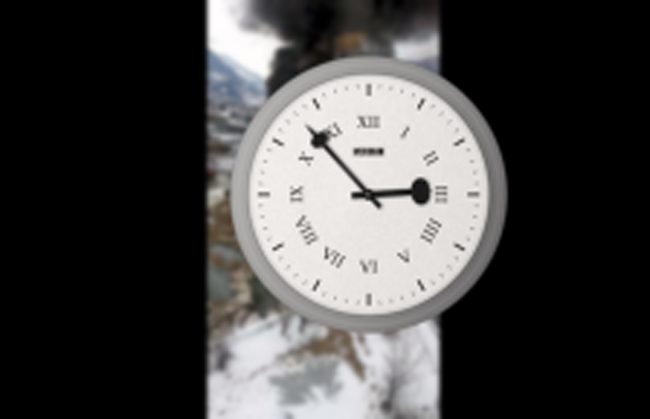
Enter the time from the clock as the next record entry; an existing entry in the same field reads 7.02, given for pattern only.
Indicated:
2.53
